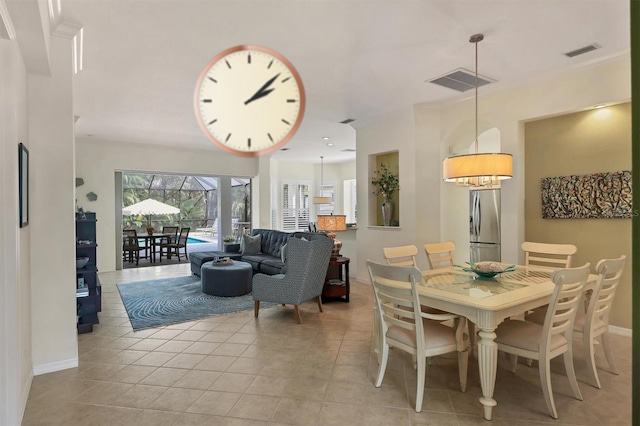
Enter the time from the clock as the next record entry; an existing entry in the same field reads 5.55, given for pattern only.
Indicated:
2.08
